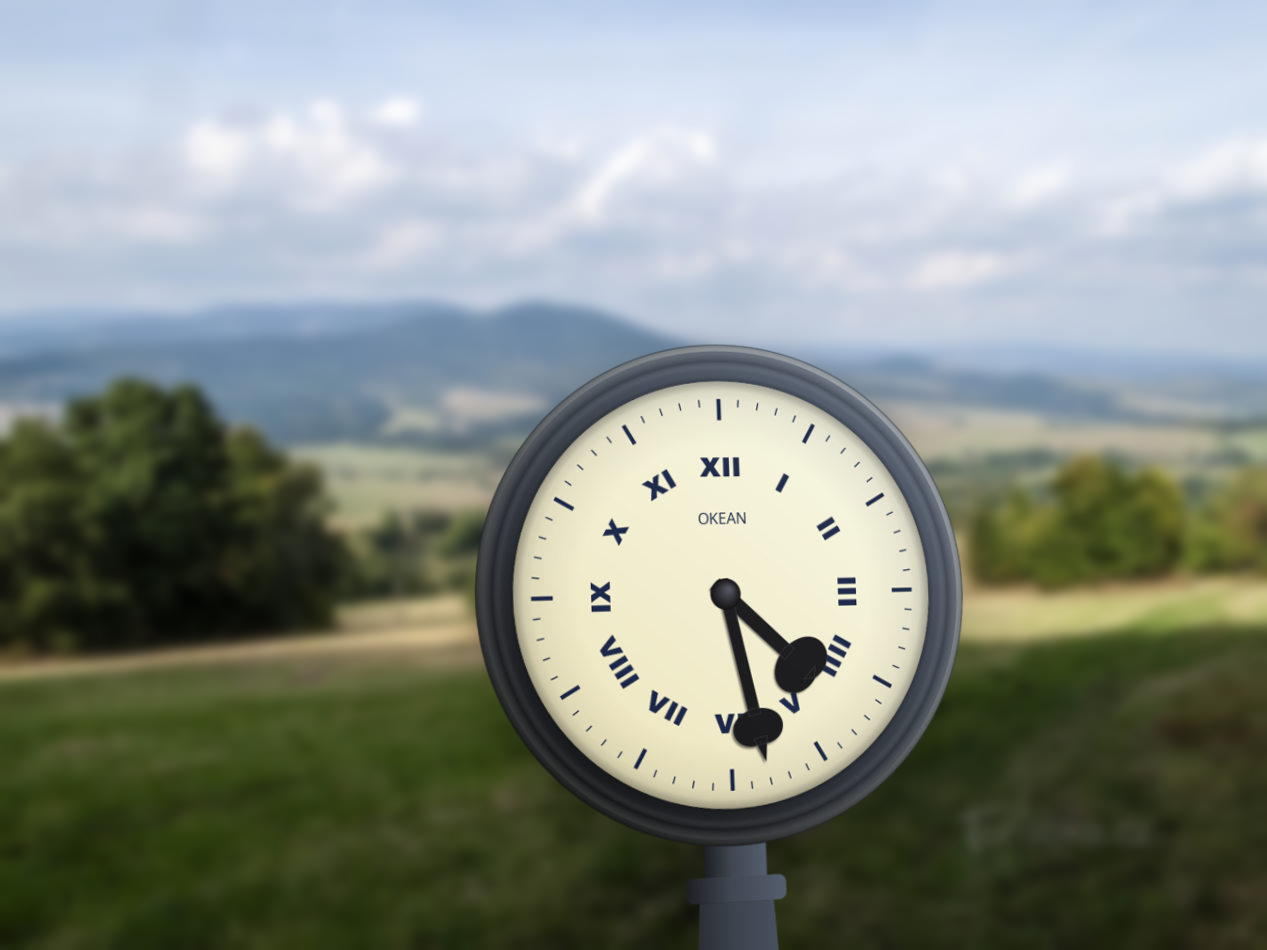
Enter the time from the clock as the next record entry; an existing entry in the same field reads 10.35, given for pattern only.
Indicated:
4.28
